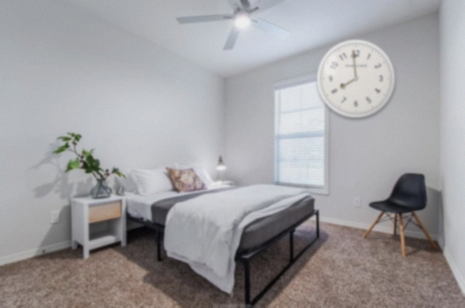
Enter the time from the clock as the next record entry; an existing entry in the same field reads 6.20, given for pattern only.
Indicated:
7.59
